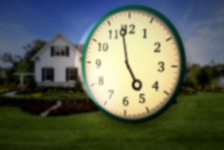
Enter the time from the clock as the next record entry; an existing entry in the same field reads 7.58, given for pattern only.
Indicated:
4.58
